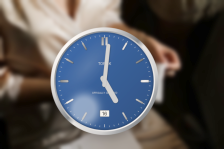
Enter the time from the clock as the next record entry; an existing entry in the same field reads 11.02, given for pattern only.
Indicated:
5.01
